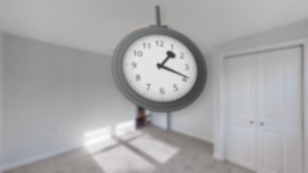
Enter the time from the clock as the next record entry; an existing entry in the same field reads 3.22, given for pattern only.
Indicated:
1.19
